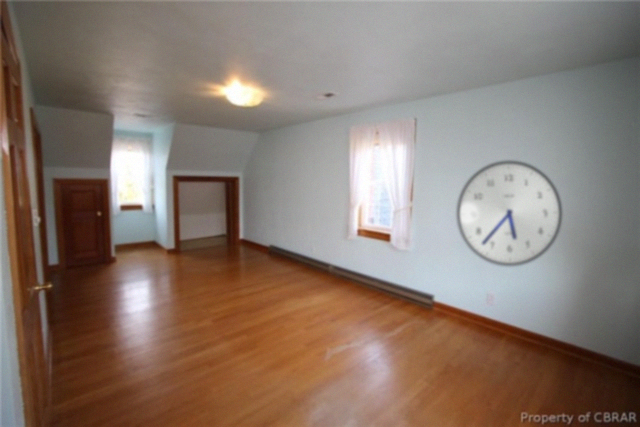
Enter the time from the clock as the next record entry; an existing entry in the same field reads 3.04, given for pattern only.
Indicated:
5.37
